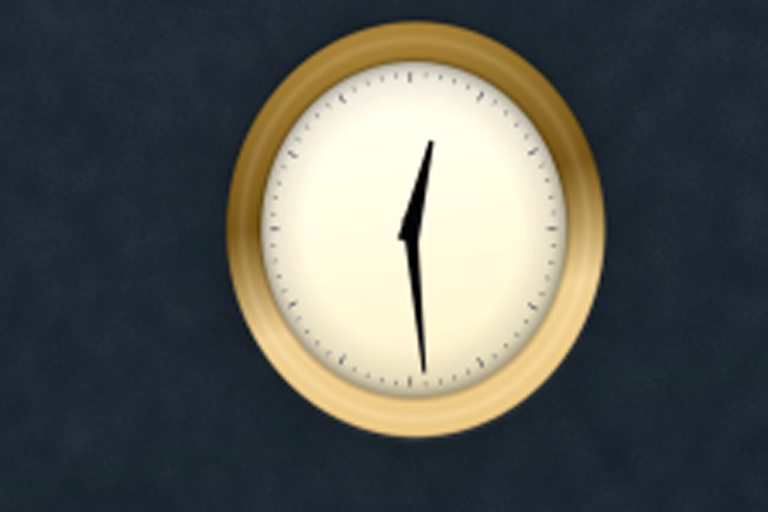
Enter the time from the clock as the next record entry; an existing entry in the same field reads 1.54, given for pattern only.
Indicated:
12.29
